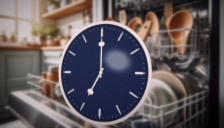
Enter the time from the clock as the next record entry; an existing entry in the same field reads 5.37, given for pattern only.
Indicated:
7.00
